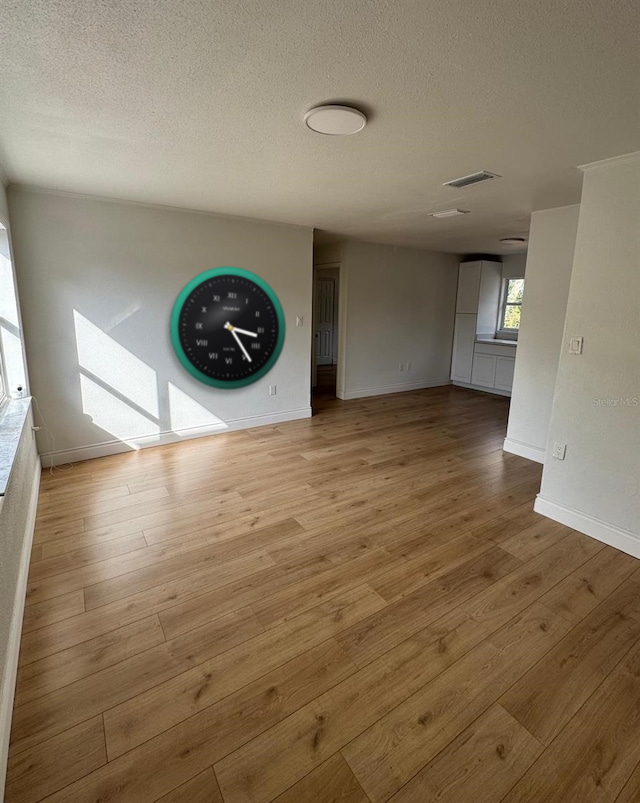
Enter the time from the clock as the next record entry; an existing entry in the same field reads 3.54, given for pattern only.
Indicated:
3.24
